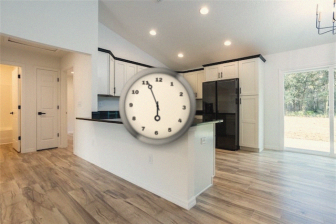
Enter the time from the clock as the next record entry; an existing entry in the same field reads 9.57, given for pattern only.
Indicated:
5.56
